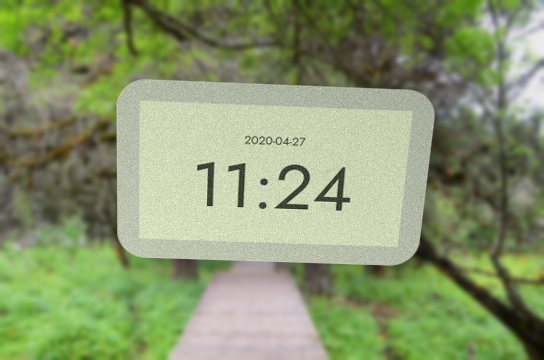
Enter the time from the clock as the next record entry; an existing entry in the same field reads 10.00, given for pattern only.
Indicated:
11.24
